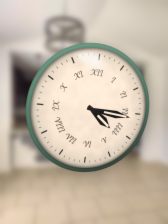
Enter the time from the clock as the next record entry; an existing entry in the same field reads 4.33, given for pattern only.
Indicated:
4.16
